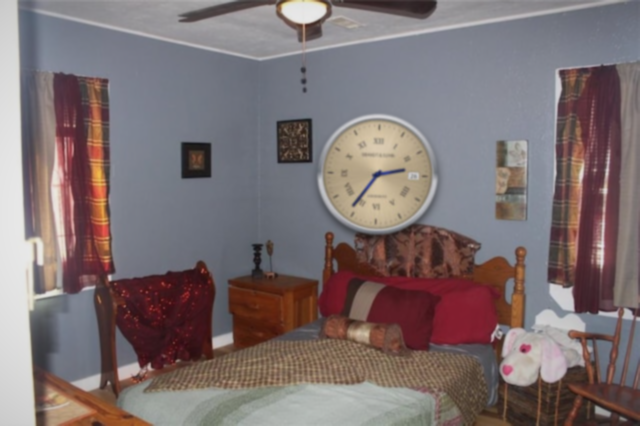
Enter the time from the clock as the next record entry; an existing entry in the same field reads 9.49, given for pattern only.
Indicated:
2.36
